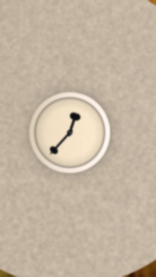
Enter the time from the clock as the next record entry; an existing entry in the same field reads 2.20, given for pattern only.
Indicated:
12.37
